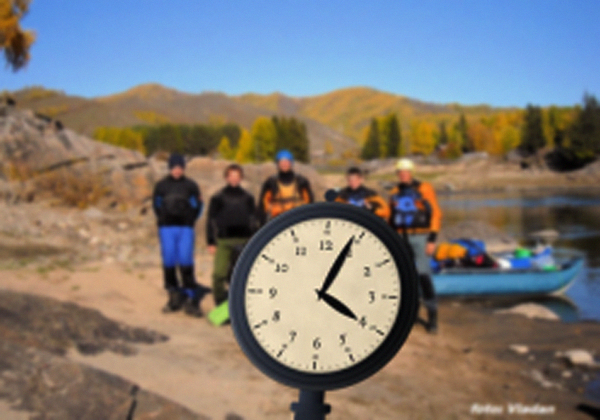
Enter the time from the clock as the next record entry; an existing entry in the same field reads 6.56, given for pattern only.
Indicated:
4.04
